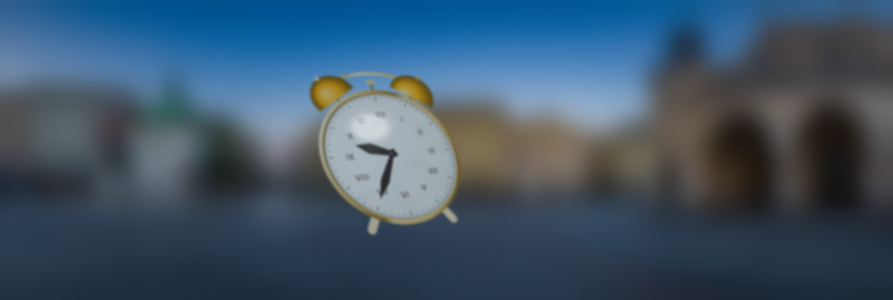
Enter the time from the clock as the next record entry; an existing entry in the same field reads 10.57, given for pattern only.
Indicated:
9.35
